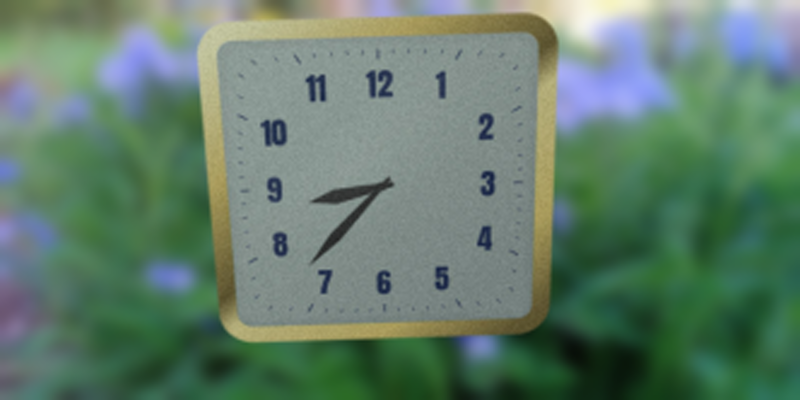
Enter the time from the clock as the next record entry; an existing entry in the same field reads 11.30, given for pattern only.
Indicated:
8.37
